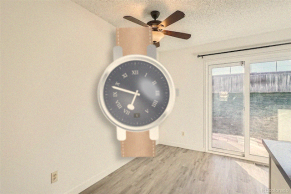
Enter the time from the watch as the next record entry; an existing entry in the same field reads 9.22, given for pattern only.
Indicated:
6.48
